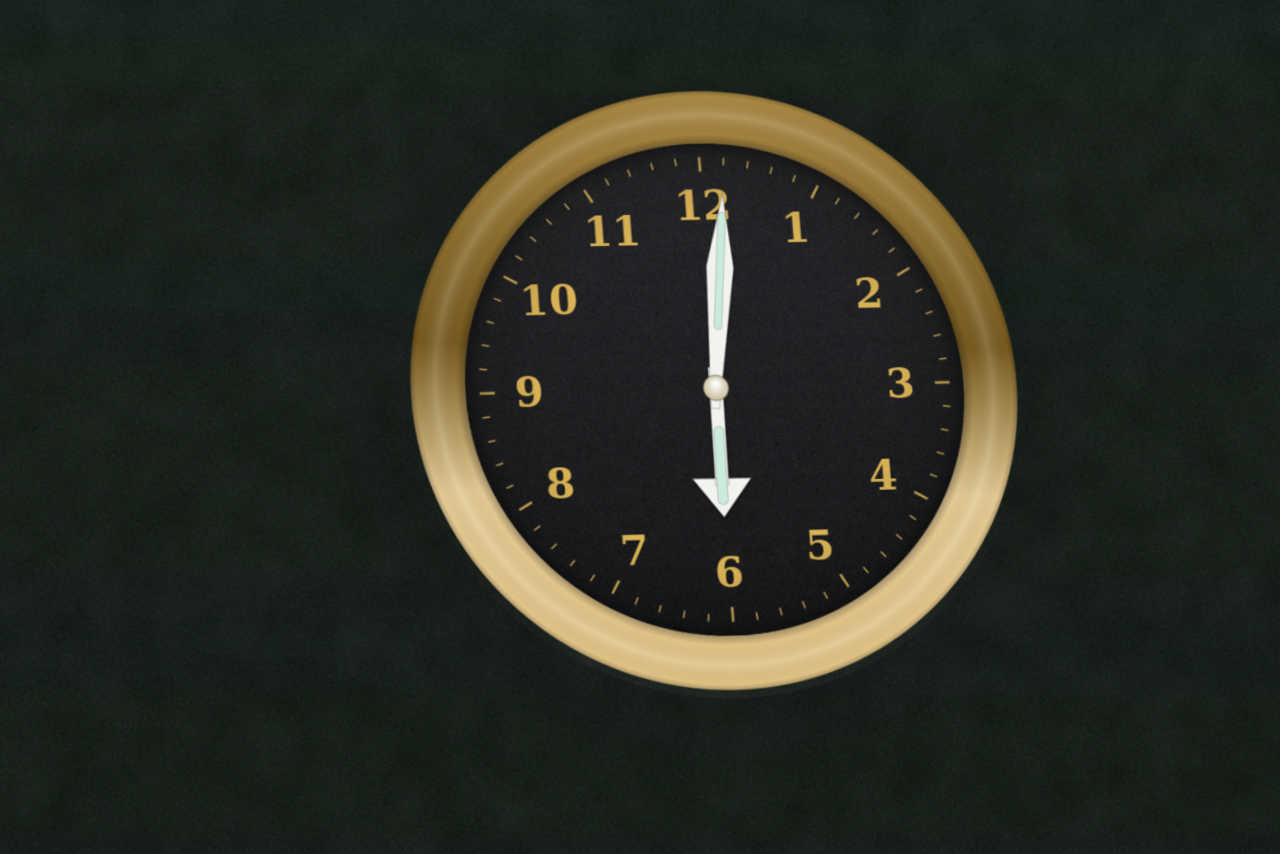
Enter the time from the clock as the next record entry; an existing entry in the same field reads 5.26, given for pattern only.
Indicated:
6.01
